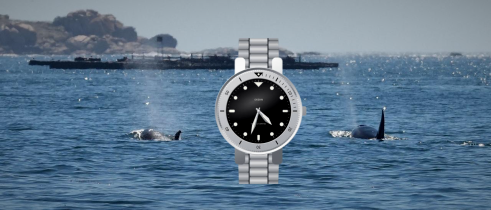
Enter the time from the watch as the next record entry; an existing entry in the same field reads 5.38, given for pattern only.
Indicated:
4.33
